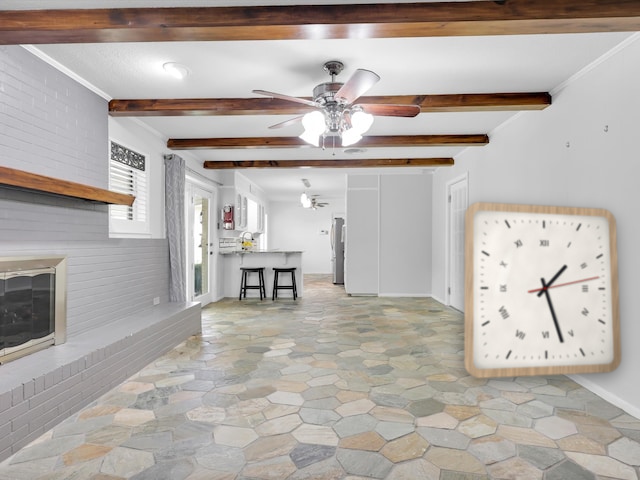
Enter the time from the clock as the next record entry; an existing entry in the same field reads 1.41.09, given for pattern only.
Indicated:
1.27.13
